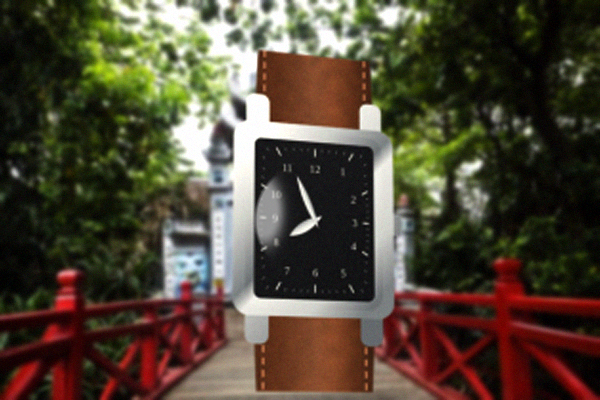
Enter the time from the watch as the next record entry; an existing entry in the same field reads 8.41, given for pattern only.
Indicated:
7.56
